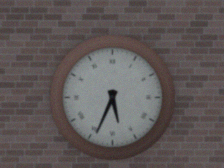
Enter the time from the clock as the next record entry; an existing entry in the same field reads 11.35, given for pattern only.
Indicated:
5.34
